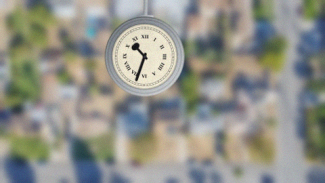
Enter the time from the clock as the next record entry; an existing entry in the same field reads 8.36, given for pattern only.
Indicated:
10.33
